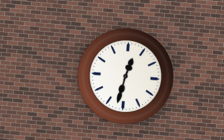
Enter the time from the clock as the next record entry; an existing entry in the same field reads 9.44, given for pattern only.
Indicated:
12.32
